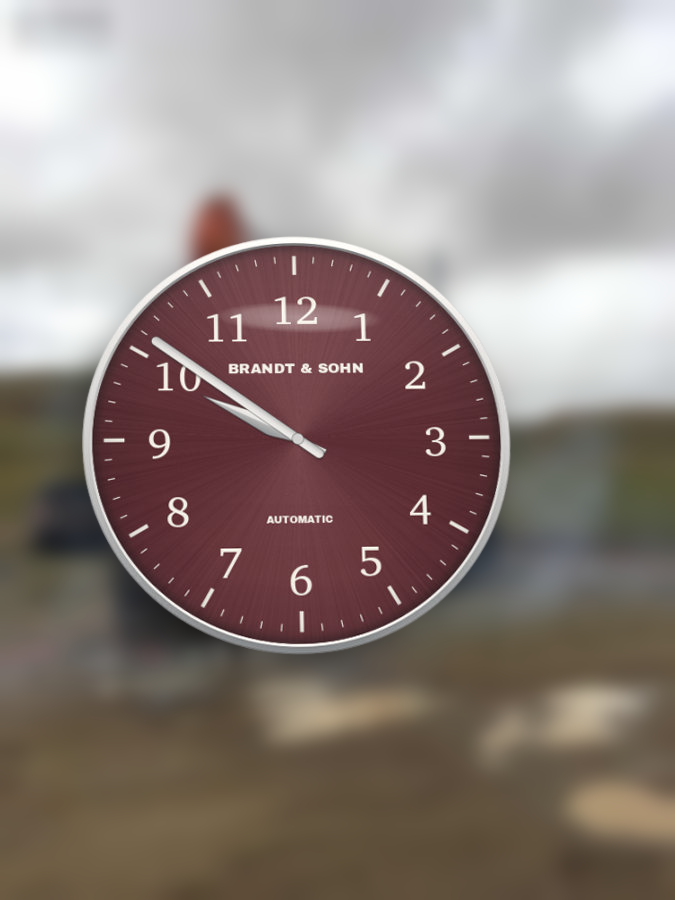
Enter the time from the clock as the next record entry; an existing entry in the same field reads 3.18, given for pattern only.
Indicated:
9.51
